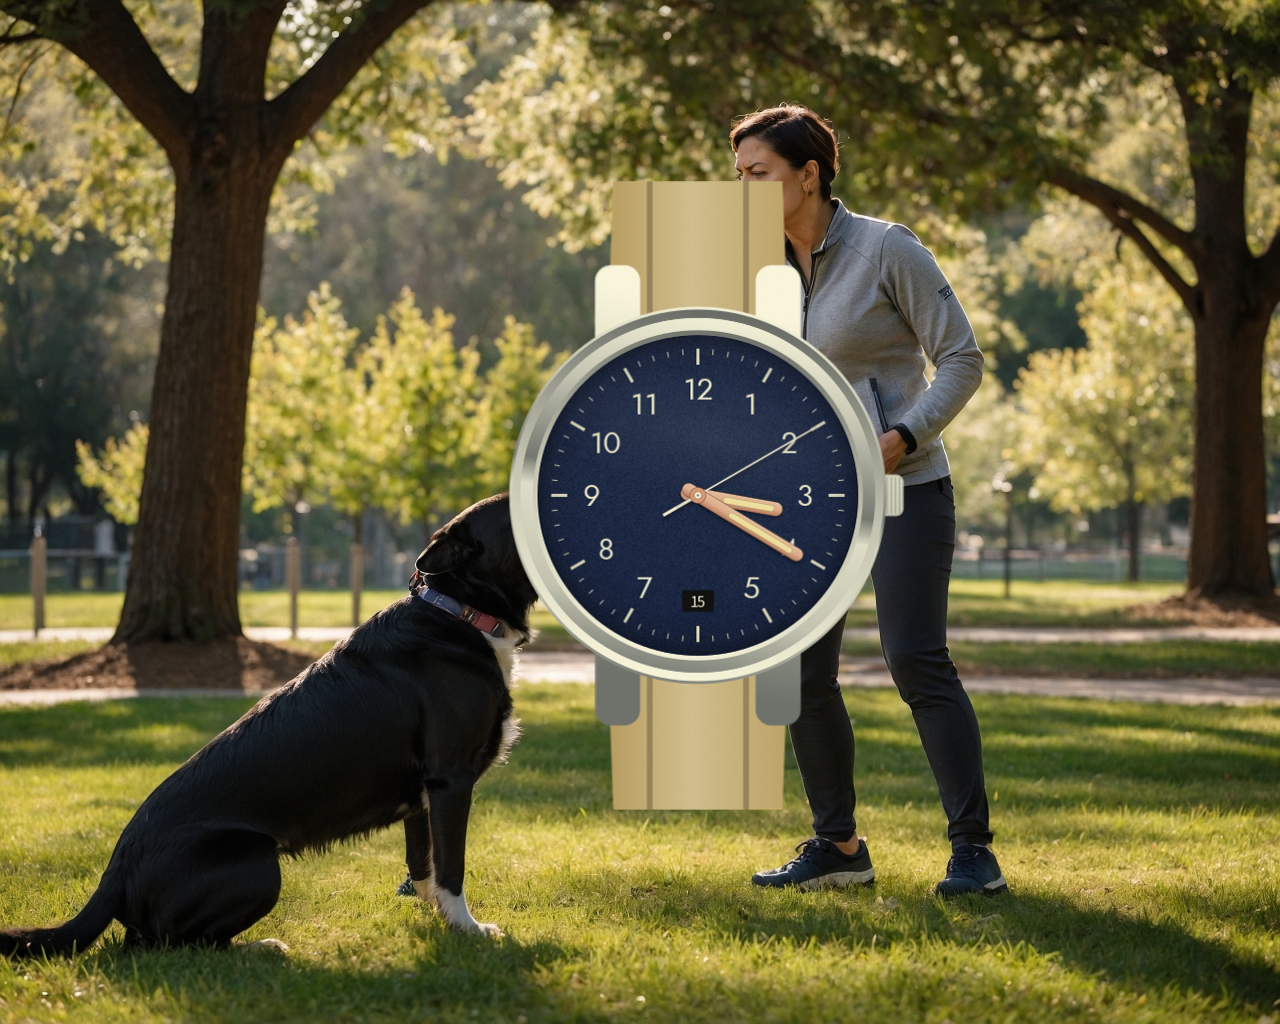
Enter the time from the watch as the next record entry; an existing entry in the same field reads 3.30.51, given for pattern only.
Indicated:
3.20.10
